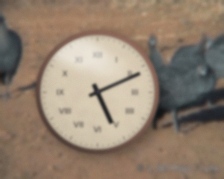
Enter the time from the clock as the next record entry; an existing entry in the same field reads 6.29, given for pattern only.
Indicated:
5.11
